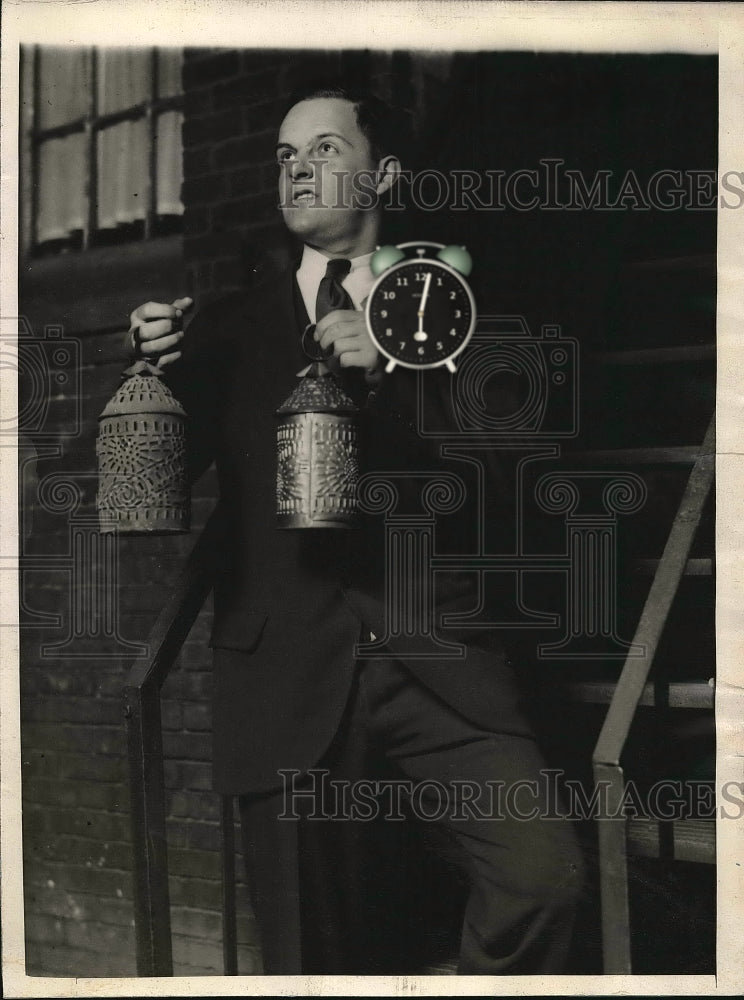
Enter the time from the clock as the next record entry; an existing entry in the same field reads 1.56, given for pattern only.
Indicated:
6.02
